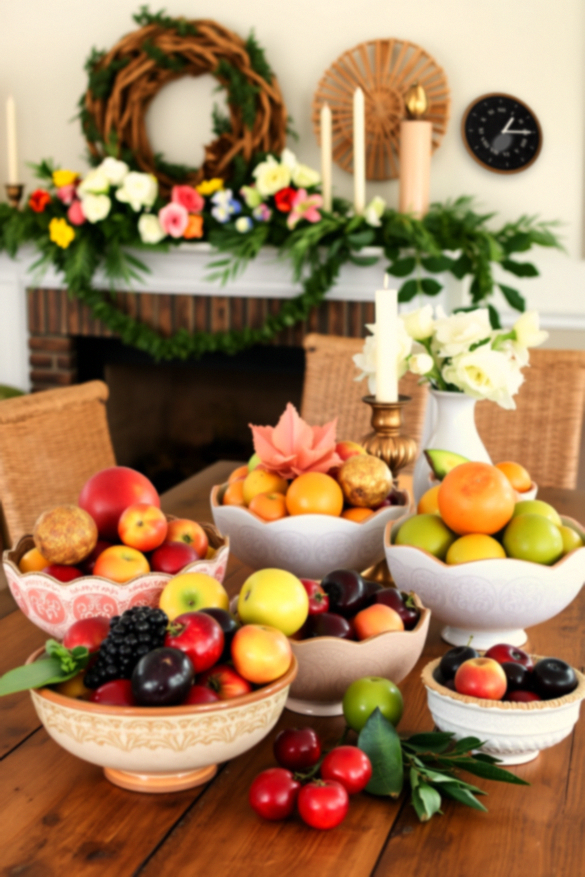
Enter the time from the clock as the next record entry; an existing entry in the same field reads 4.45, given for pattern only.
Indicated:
1.15
